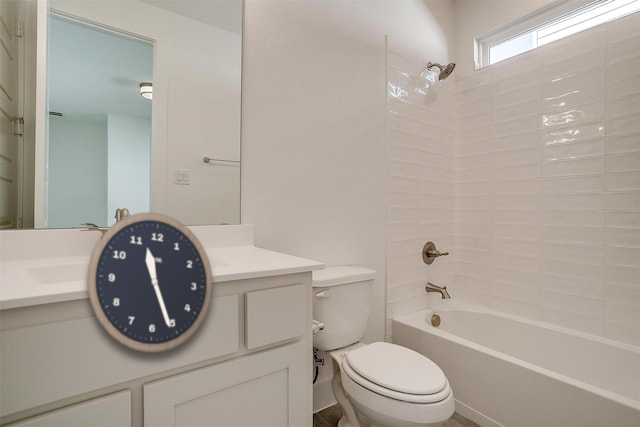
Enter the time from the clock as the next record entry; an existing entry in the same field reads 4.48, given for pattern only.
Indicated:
11.26
